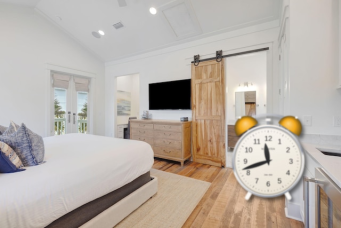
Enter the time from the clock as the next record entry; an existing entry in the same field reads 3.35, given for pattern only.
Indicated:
11.42
